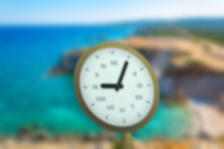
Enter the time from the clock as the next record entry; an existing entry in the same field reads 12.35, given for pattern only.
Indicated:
9.05
